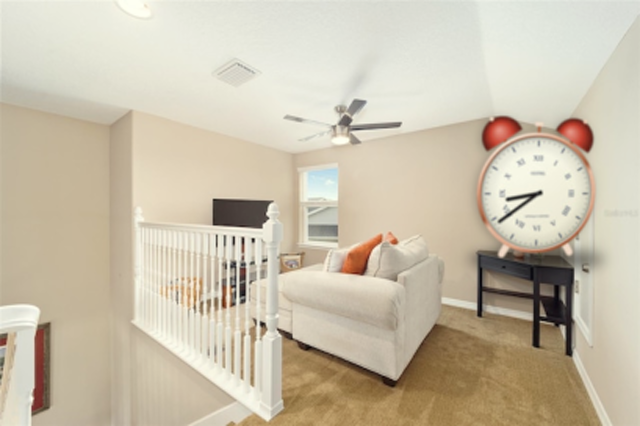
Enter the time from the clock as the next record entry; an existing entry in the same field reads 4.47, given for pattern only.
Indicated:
8.39
